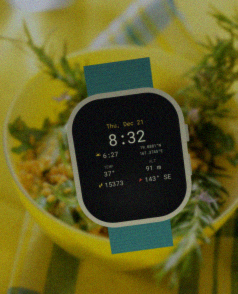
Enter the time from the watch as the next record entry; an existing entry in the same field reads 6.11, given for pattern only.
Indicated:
8.32
